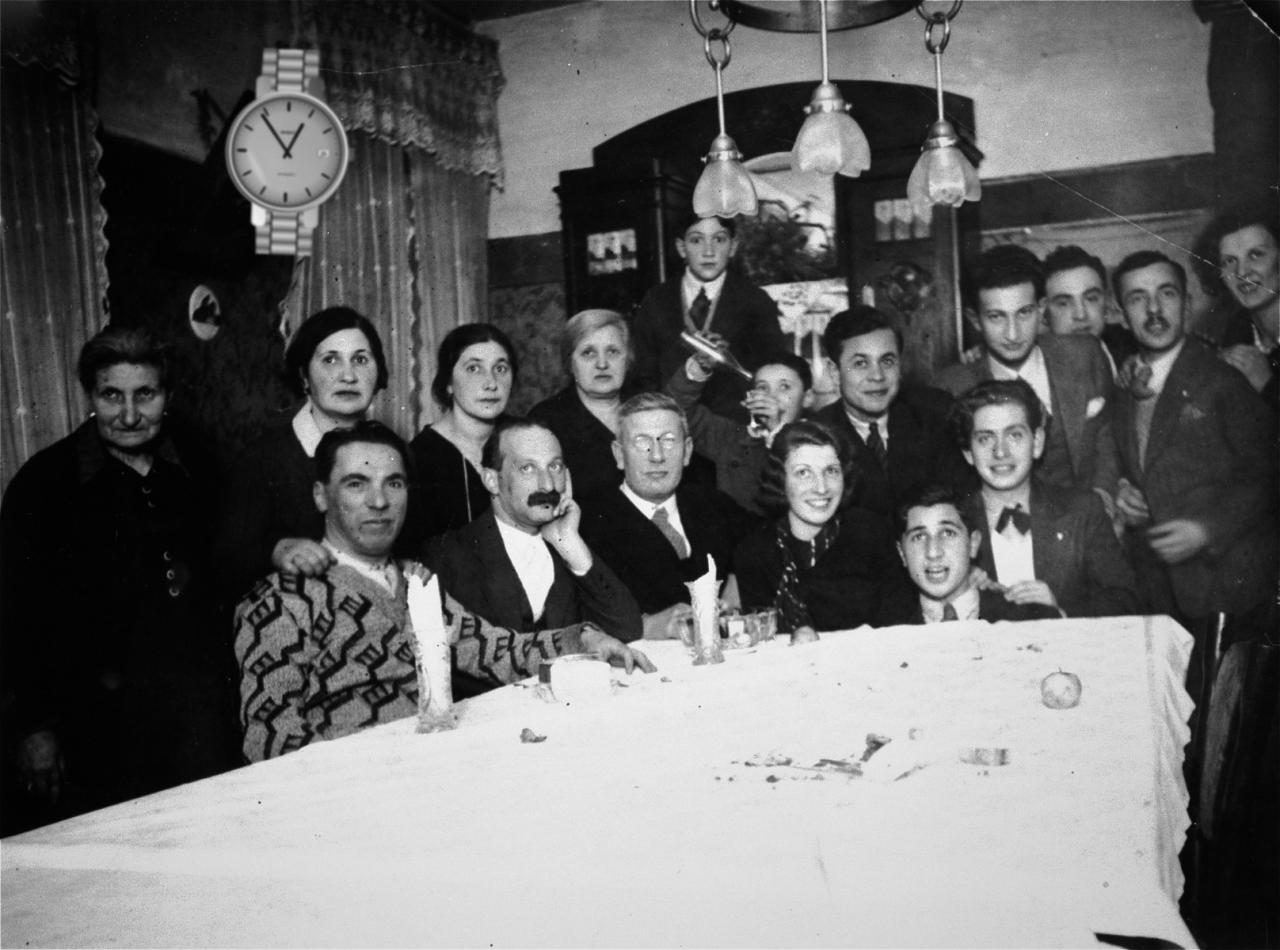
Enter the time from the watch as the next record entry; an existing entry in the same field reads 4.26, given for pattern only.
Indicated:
12.54
